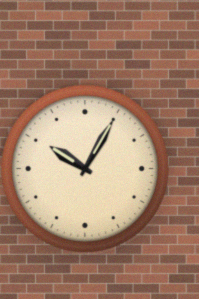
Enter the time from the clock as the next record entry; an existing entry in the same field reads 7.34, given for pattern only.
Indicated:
10.05
